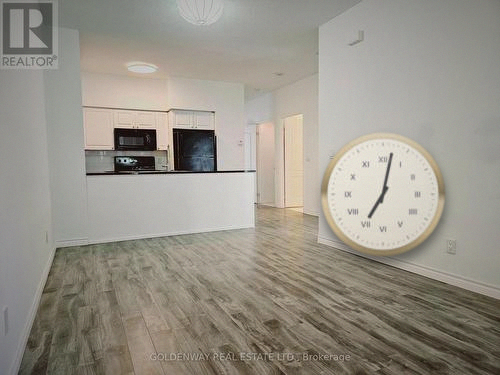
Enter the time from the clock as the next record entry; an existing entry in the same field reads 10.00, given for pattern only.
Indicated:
7.02
